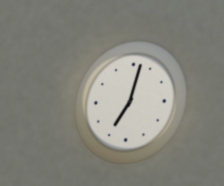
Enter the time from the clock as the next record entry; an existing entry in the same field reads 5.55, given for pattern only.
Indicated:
7.02
